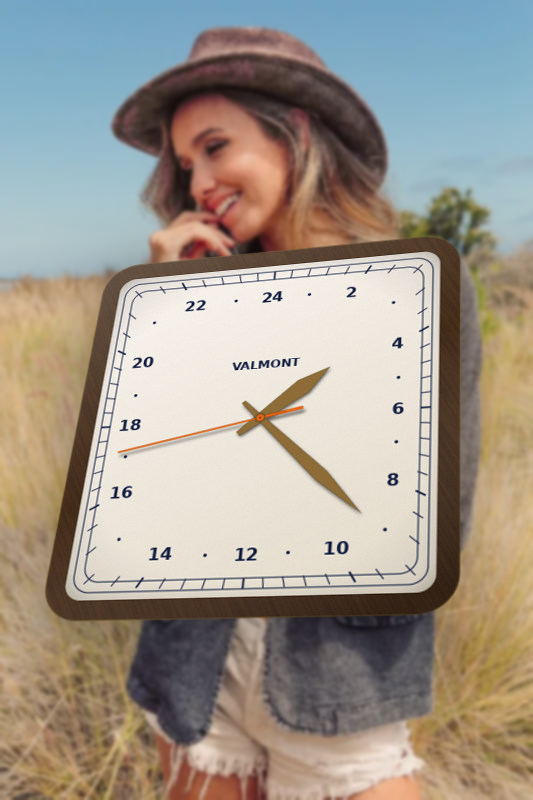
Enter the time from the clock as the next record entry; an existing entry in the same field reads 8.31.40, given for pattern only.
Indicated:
3.22.43
